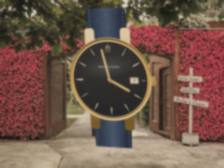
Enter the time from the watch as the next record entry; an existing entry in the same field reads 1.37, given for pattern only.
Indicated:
3.58
